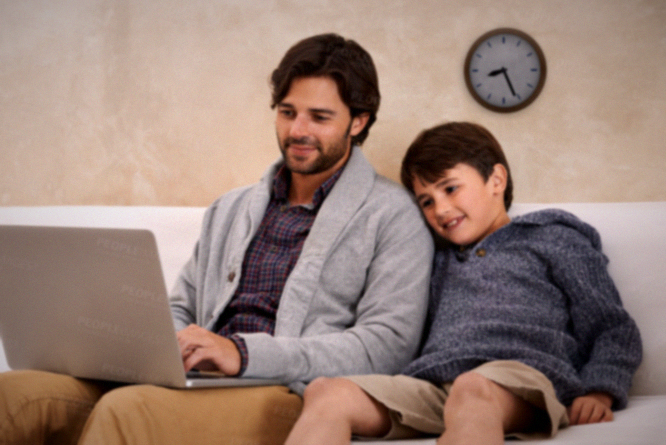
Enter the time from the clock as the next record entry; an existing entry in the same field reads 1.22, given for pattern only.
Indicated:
8.26
